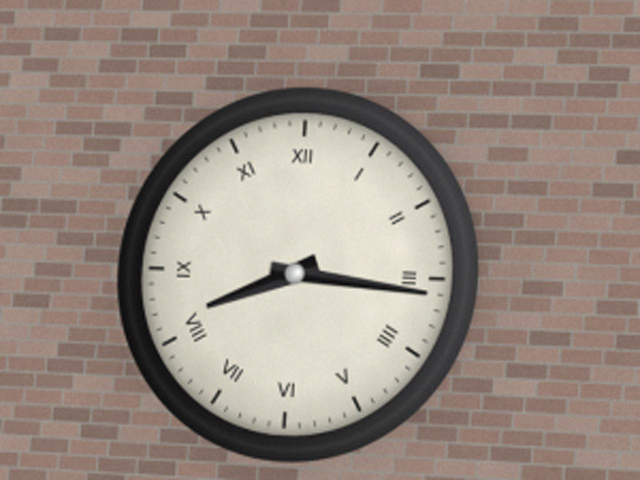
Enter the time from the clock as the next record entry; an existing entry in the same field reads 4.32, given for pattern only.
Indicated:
8.16
